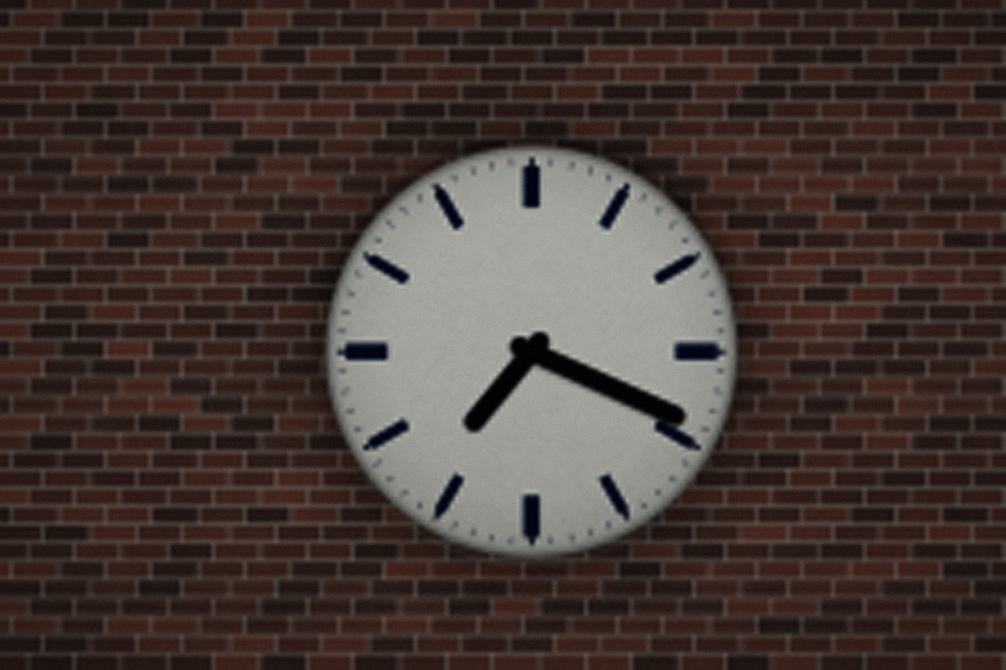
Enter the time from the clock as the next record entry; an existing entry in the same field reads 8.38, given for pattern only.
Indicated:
7.19
